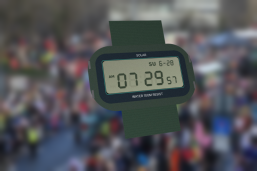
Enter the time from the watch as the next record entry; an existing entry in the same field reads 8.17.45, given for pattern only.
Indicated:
7.29.57
